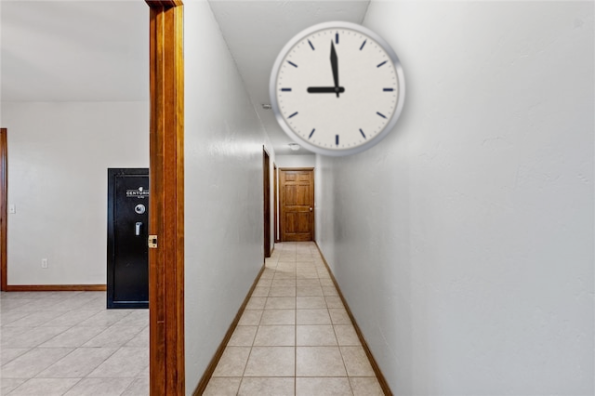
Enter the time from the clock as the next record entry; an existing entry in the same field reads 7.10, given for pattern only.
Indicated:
8.59
